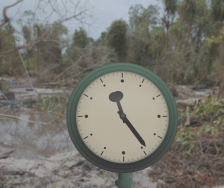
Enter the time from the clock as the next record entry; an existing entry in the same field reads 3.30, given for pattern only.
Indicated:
11.24
